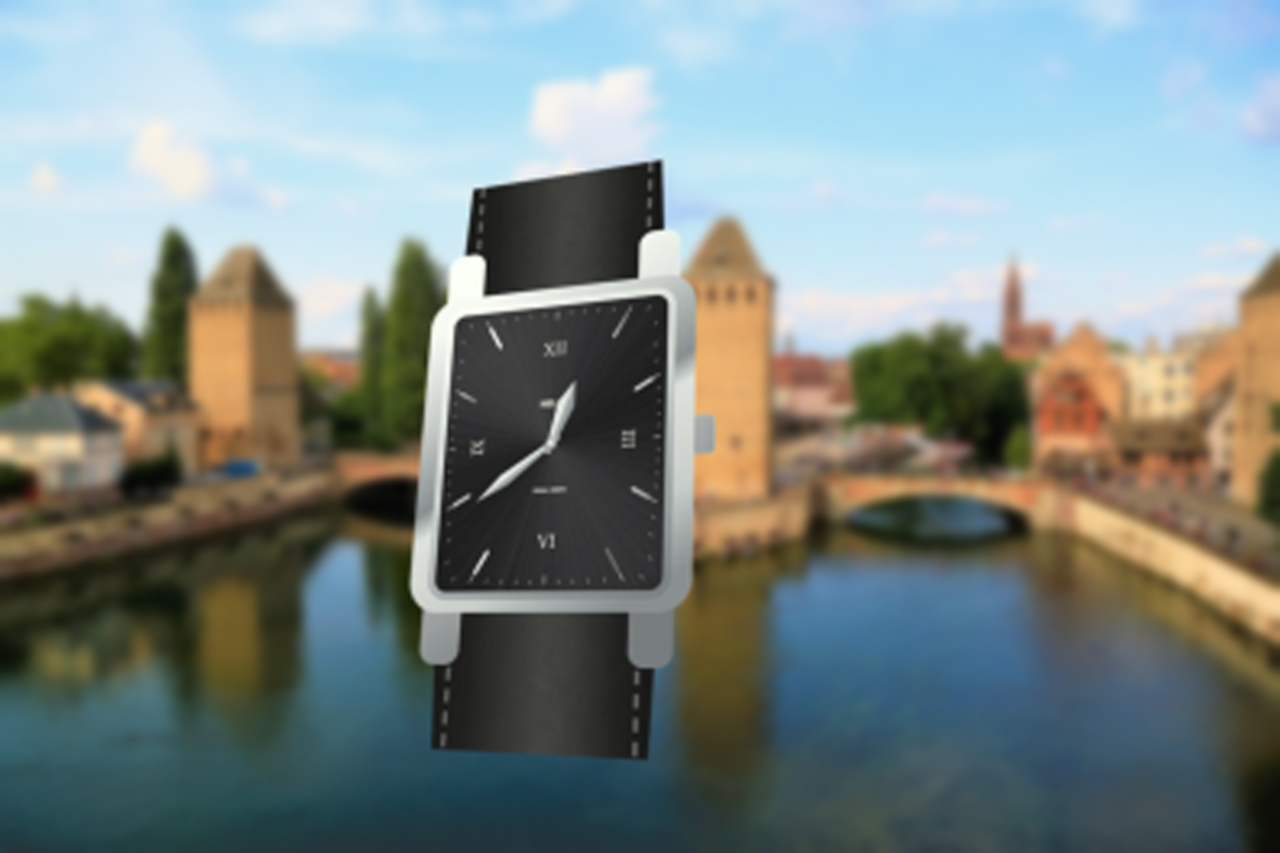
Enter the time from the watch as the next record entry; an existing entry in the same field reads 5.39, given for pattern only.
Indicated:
12.39
